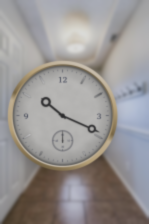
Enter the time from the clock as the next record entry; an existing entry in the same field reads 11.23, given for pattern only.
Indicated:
10.19
